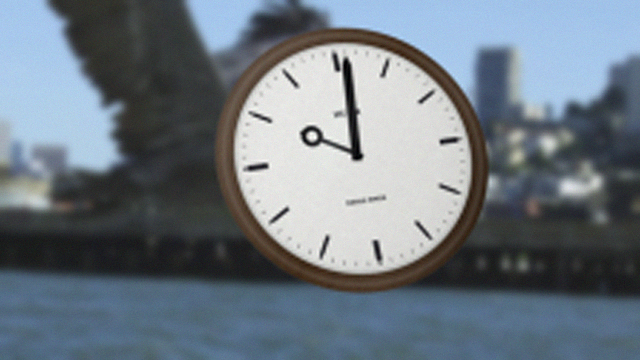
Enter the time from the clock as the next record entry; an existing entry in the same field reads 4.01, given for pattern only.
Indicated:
10.01
